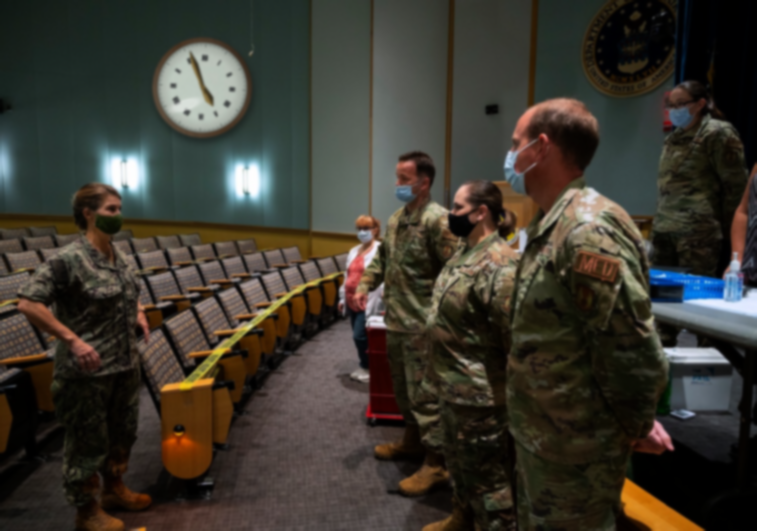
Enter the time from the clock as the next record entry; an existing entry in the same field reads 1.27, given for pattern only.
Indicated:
4.56
